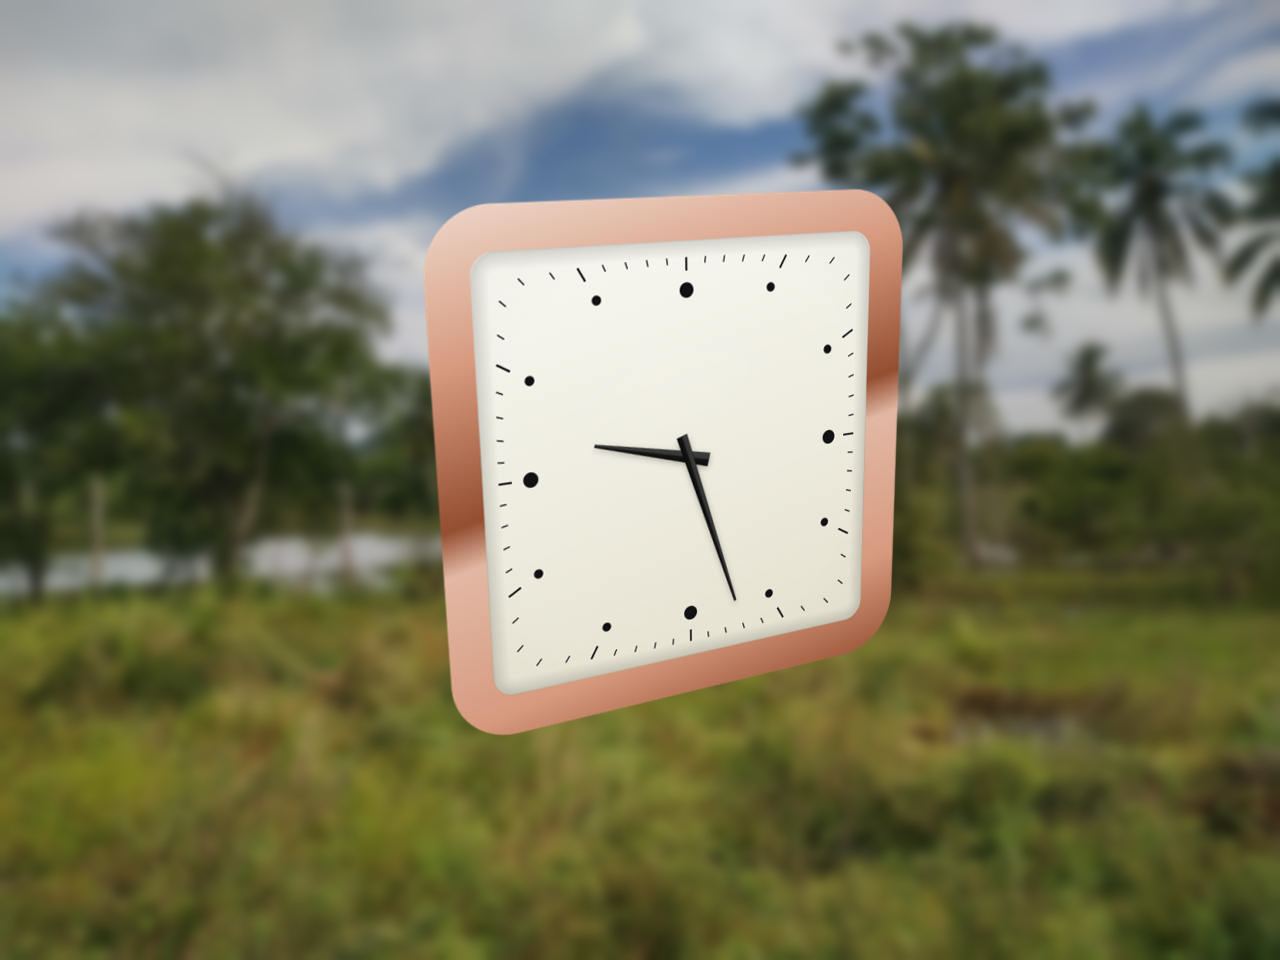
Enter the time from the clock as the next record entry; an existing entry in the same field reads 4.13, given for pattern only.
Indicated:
9.27
